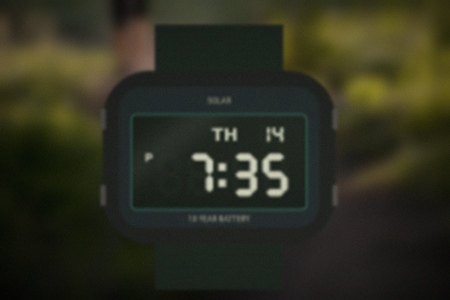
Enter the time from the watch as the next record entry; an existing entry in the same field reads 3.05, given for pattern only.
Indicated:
7.35
